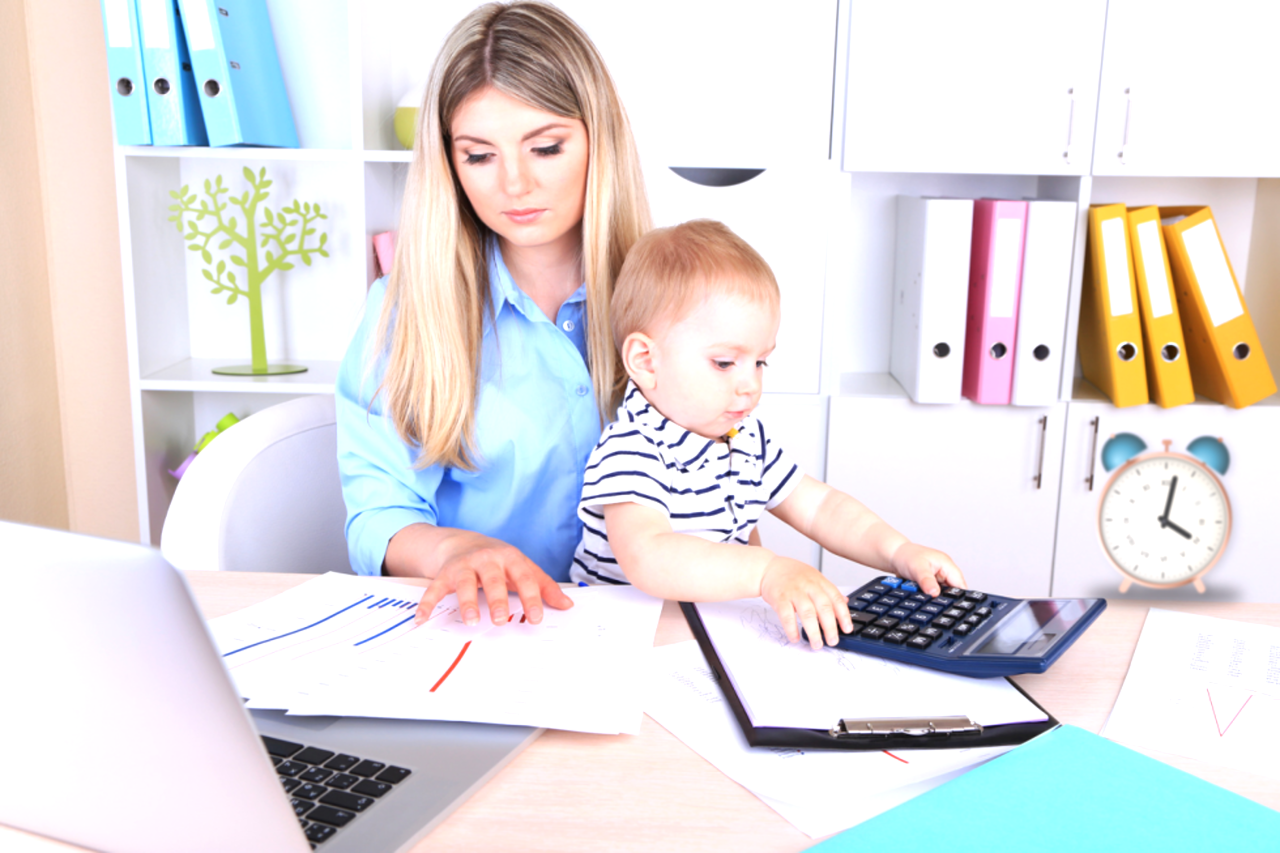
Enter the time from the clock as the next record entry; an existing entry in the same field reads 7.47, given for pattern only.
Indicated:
4.02
